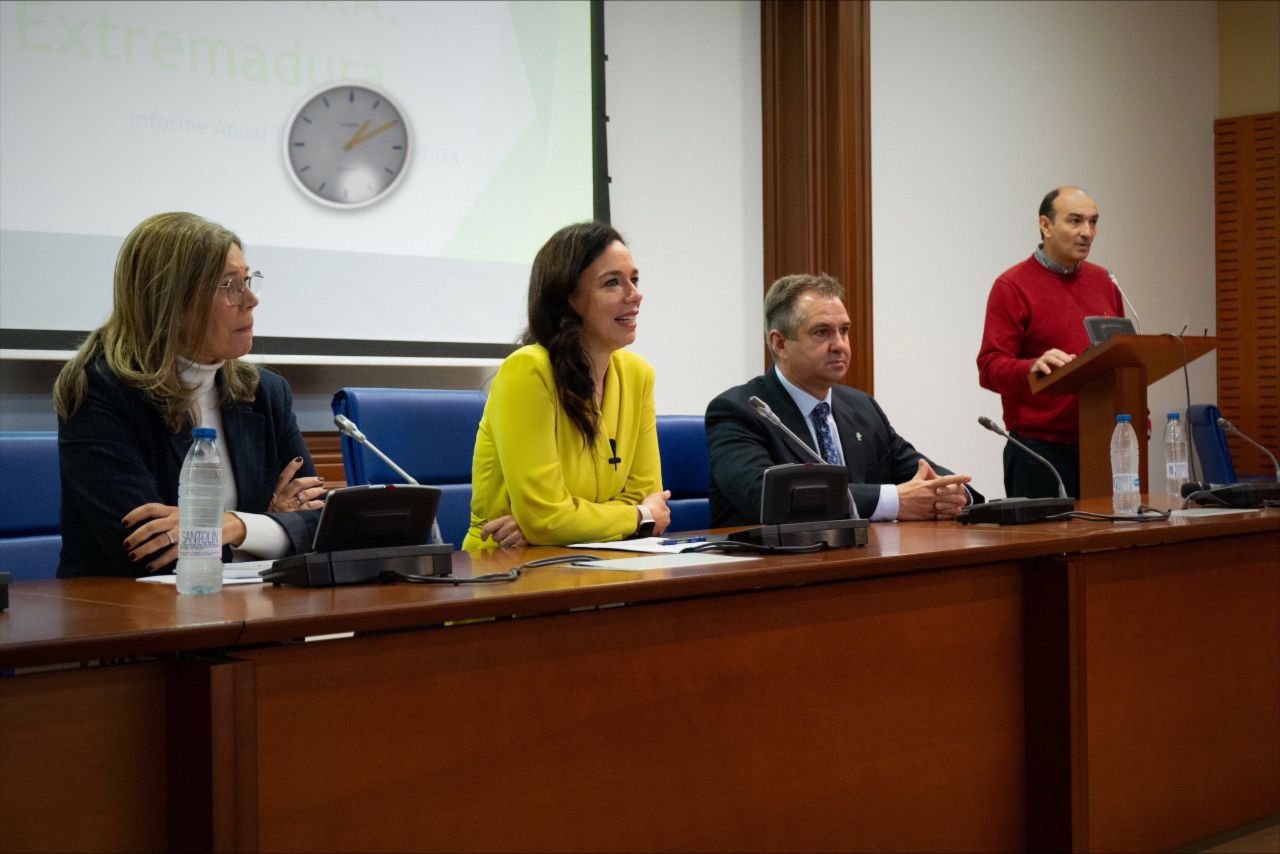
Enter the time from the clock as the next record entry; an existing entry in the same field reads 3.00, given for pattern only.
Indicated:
1.10
